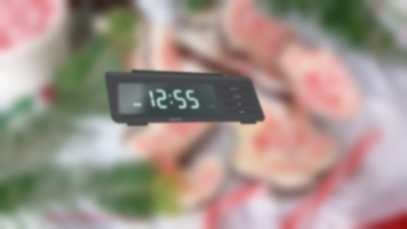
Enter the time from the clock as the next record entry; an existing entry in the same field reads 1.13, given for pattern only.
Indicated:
12.55
